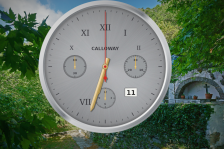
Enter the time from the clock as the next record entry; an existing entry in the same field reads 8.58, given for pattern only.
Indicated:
6.33
